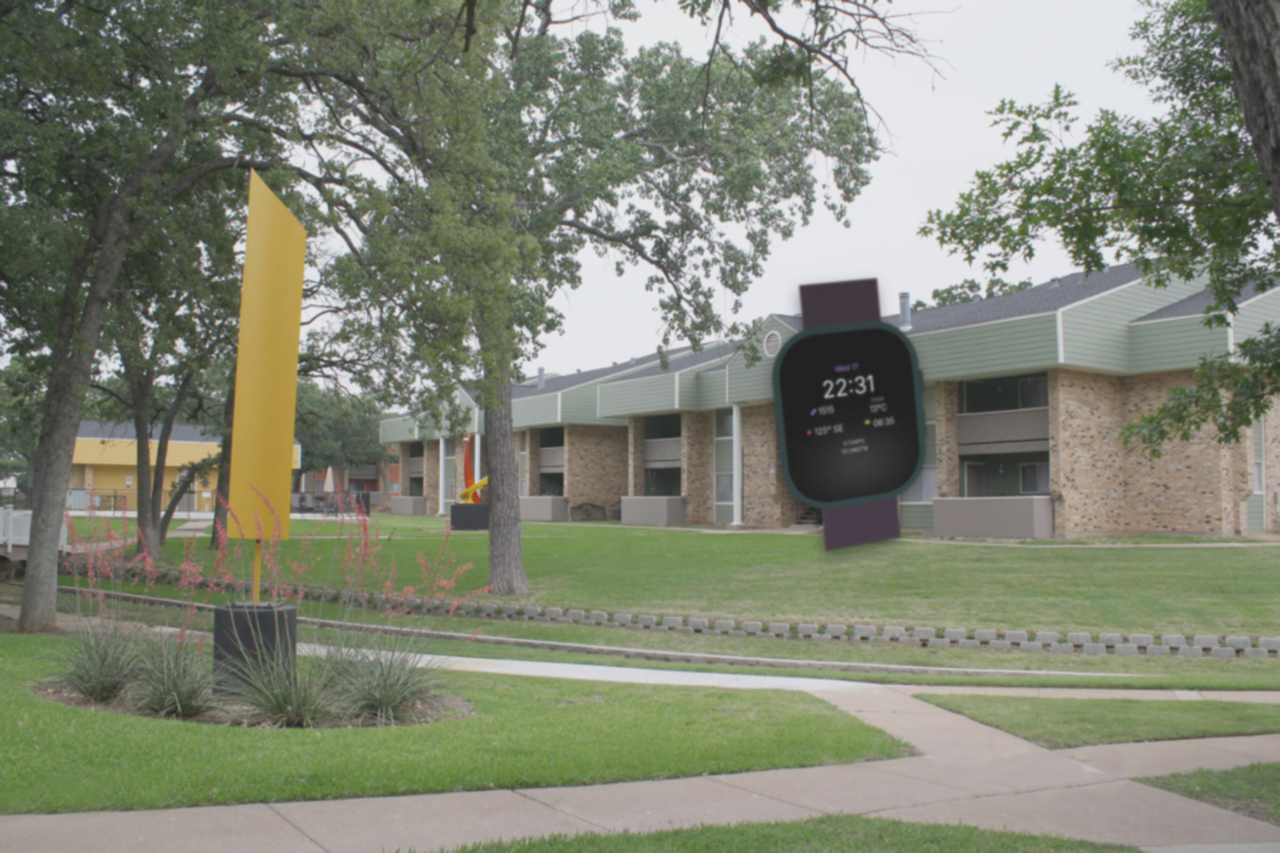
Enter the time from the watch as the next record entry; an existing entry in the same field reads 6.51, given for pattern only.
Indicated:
22.31
